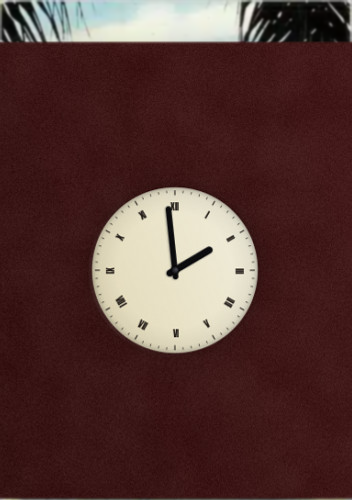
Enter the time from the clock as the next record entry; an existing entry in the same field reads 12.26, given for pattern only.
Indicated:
1.59
